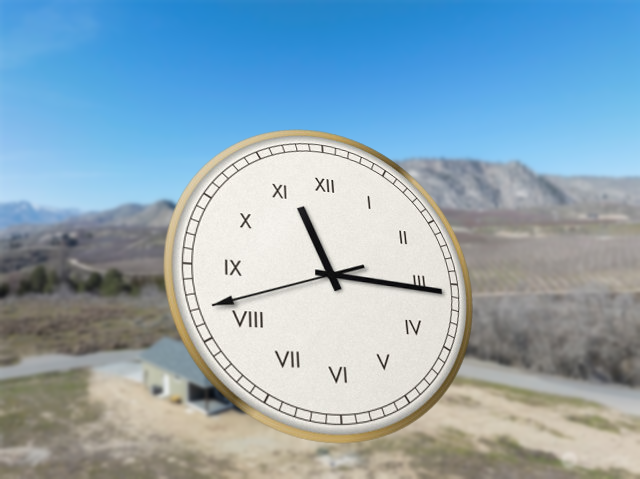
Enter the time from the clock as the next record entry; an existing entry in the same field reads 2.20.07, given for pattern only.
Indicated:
11.15.42
